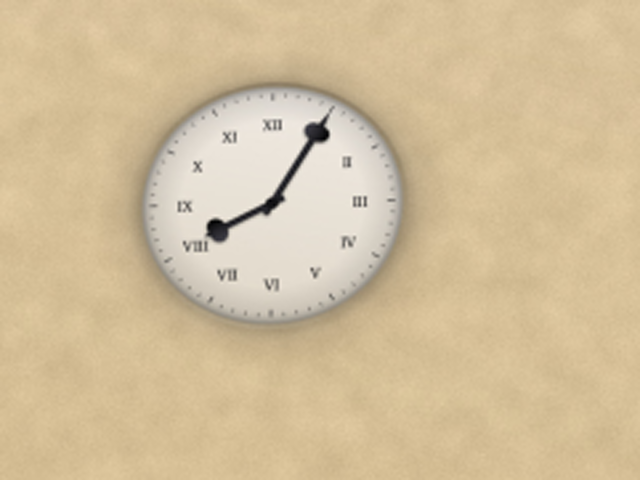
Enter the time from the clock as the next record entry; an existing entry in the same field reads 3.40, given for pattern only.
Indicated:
8.05
